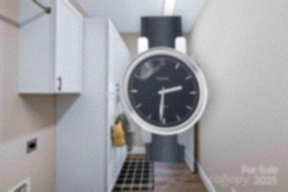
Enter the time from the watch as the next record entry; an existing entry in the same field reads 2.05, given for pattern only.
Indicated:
2.31
